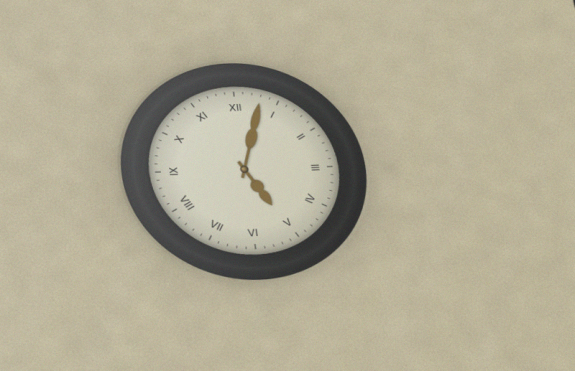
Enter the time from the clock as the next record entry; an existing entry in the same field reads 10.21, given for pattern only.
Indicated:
5.03
